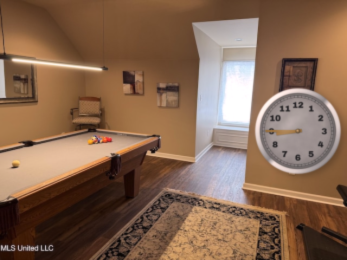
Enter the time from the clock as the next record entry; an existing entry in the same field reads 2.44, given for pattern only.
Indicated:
8.45
